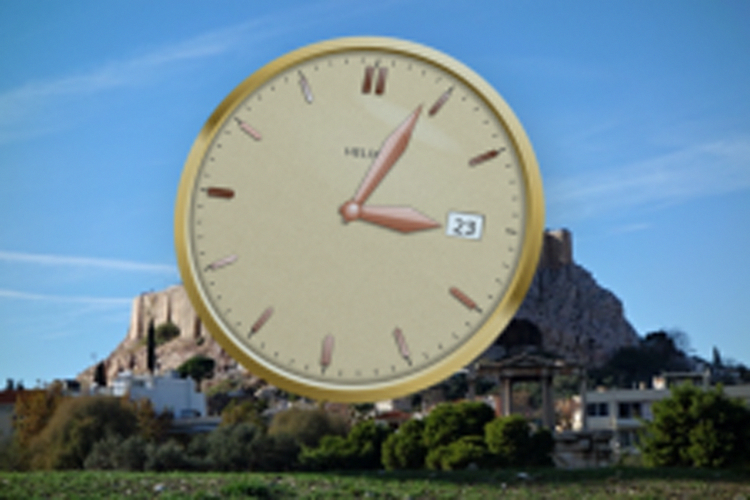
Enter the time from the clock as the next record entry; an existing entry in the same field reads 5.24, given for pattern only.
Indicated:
3.04
